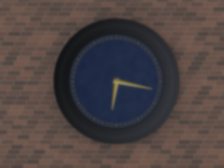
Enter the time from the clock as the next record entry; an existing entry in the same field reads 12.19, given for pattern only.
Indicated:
6.17
